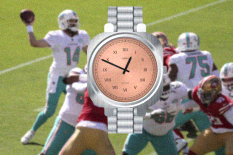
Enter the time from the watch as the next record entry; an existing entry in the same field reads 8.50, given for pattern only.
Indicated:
12.49
